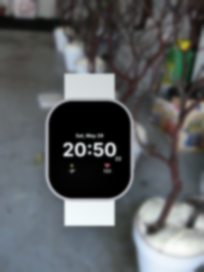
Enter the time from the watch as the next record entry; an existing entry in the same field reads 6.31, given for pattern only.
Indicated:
20.50
